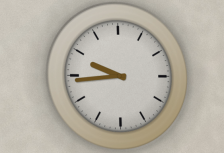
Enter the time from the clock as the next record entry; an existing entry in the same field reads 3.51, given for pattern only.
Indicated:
9.44
